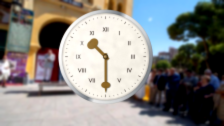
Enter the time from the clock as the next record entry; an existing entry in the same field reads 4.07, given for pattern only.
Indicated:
10.30
